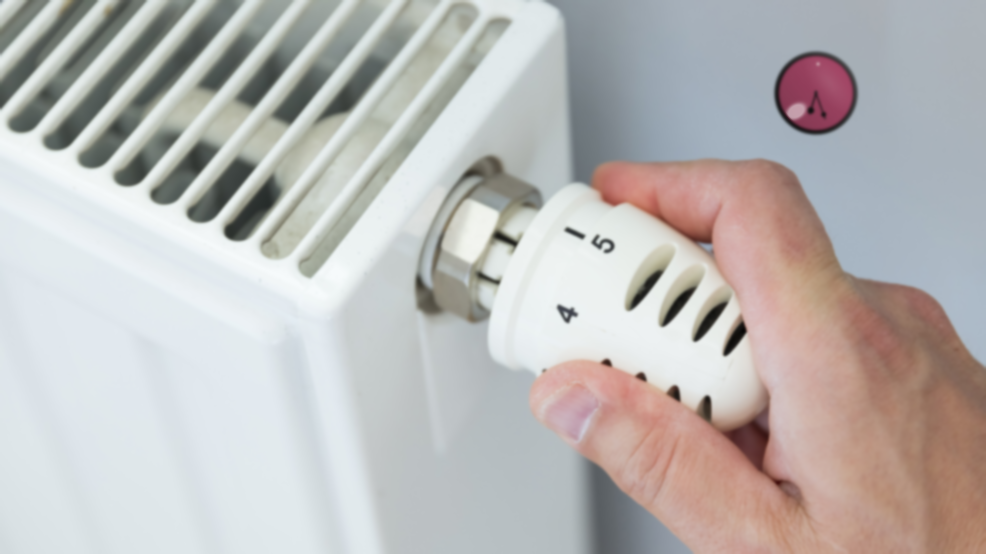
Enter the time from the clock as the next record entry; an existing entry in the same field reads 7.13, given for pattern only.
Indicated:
6.26
